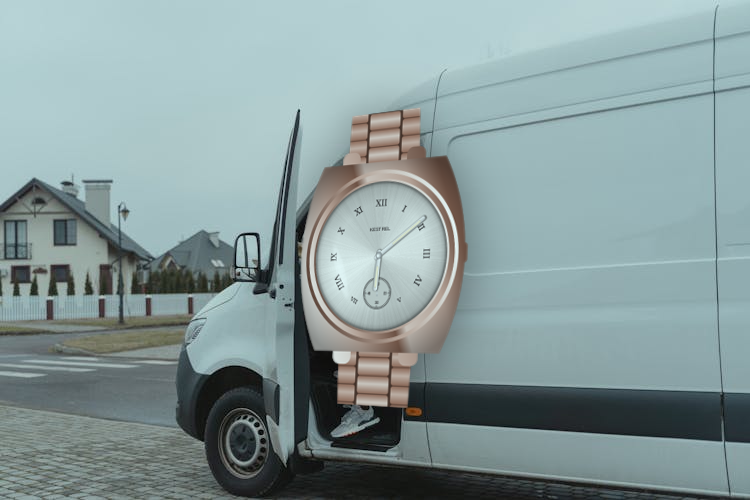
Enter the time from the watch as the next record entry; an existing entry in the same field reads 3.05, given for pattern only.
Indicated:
6.09
